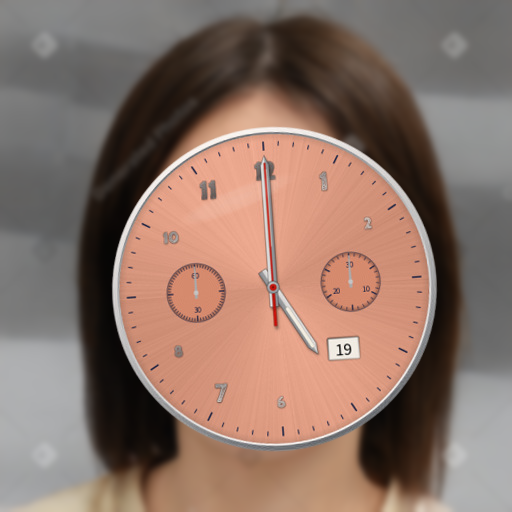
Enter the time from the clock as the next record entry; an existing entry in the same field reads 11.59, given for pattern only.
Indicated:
5.00
